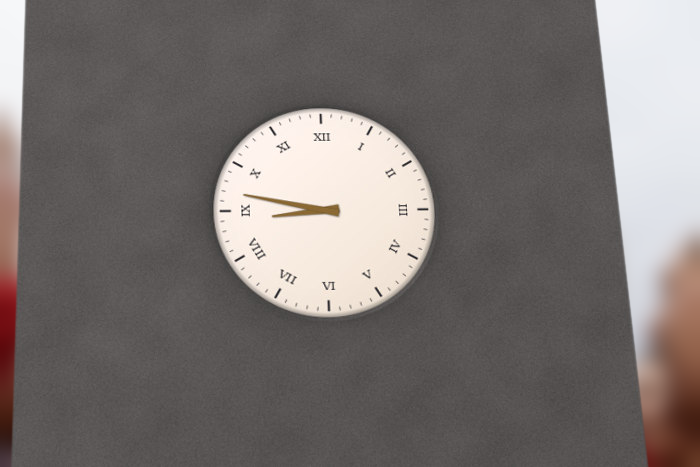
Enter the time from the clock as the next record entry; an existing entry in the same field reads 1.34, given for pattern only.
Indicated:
8.47
